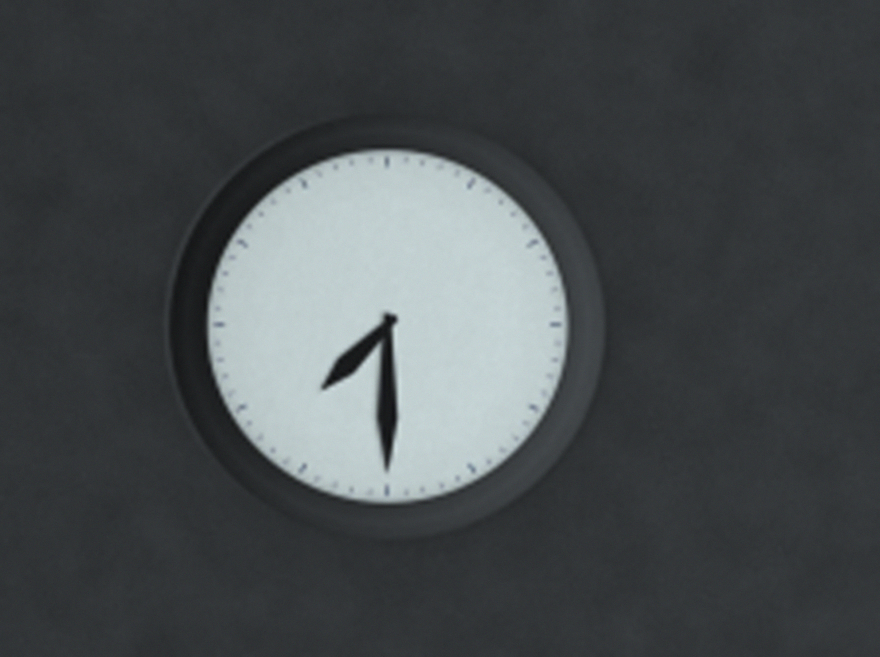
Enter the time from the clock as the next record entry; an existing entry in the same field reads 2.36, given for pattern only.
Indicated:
7.30
